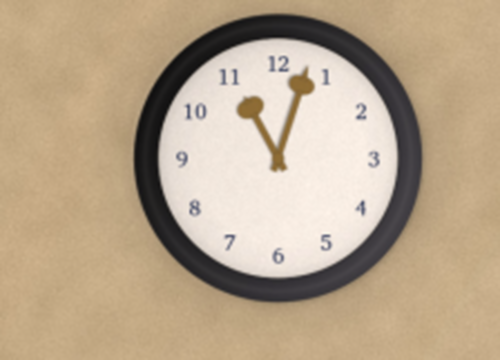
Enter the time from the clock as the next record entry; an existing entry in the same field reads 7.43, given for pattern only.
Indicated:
11.03
